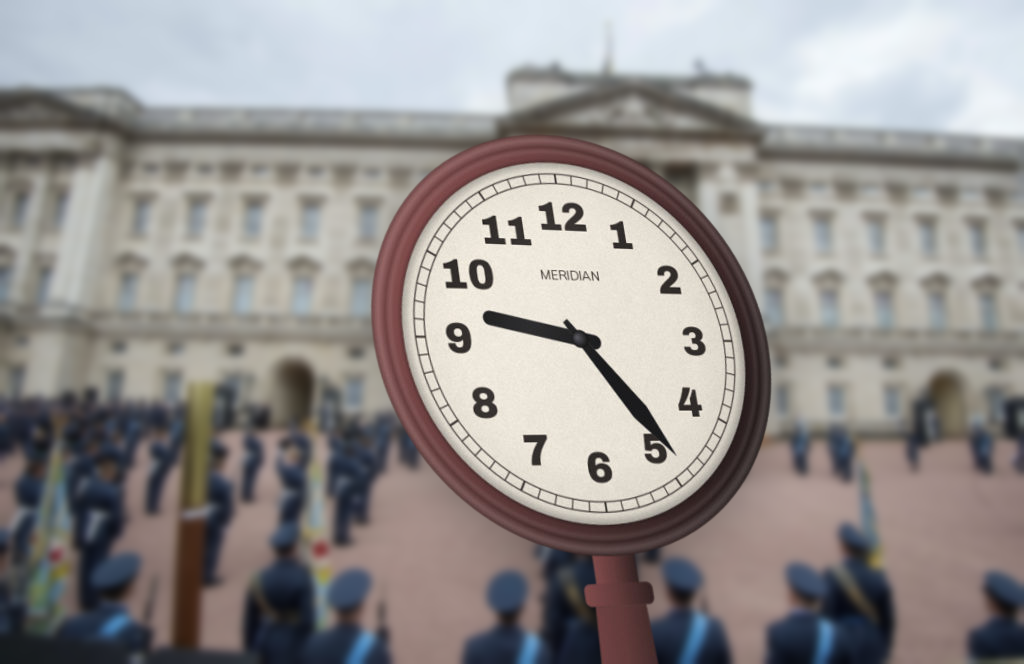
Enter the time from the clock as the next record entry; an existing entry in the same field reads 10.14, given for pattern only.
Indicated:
9.24
